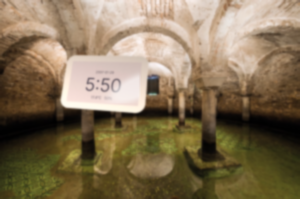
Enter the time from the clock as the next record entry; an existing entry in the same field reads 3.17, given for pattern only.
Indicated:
5.50
